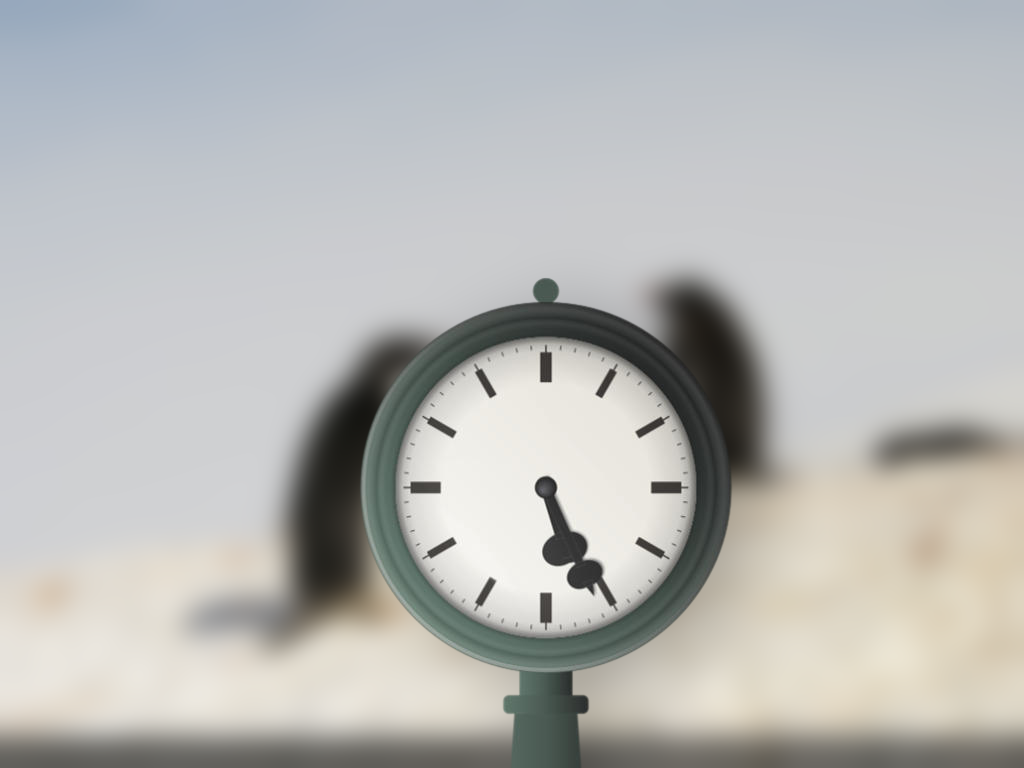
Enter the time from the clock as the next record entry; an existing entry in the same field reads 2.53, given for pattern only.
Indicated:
5.26
